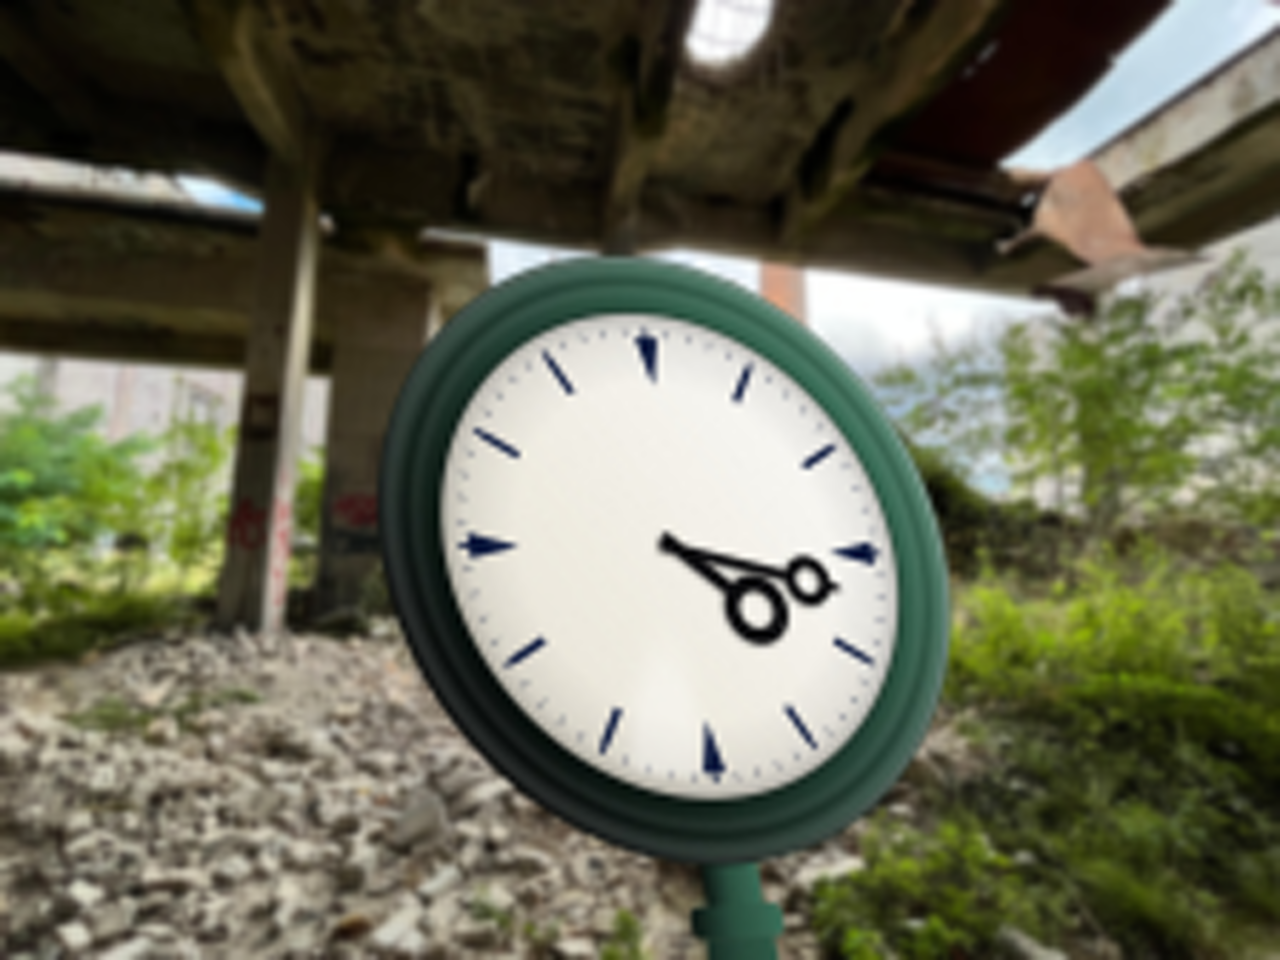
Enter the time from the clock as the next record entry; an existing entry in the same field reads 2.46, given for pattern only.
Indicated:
4.17
